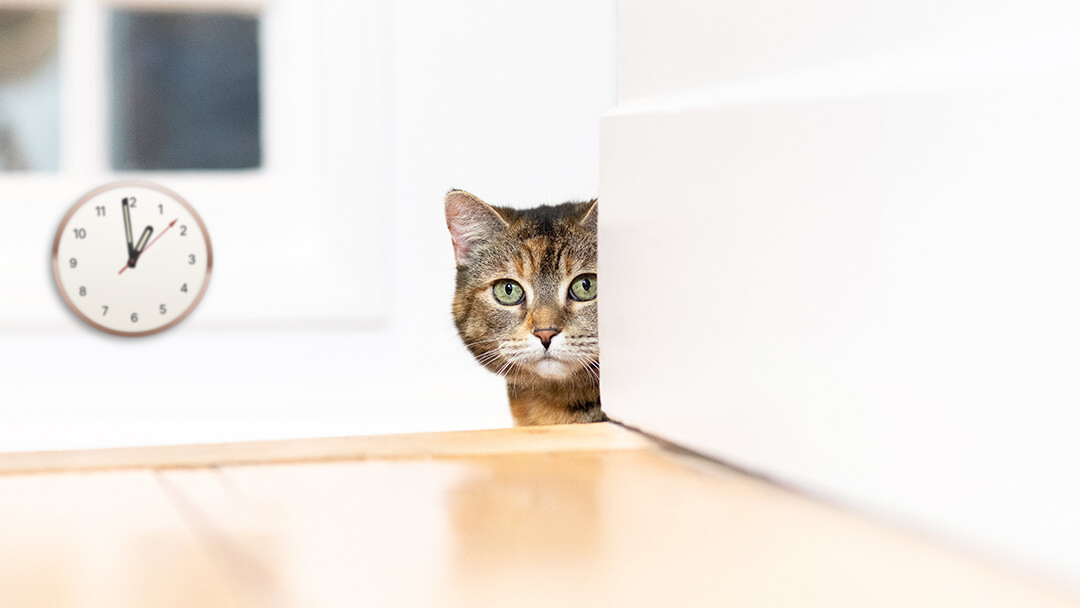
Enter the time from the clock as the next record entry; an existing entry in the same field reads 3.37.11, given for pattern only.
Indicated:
12.59.08
